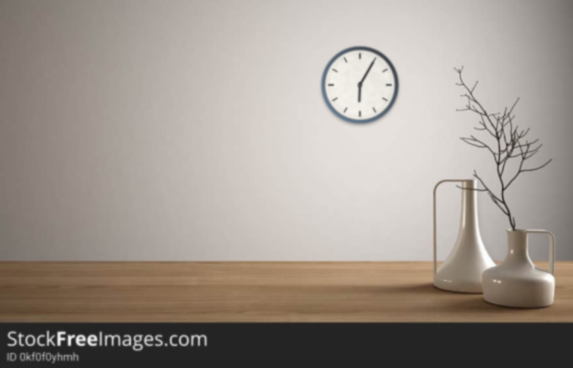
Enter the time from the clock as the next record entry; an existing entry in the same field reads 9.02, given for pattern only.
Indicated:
6.05
